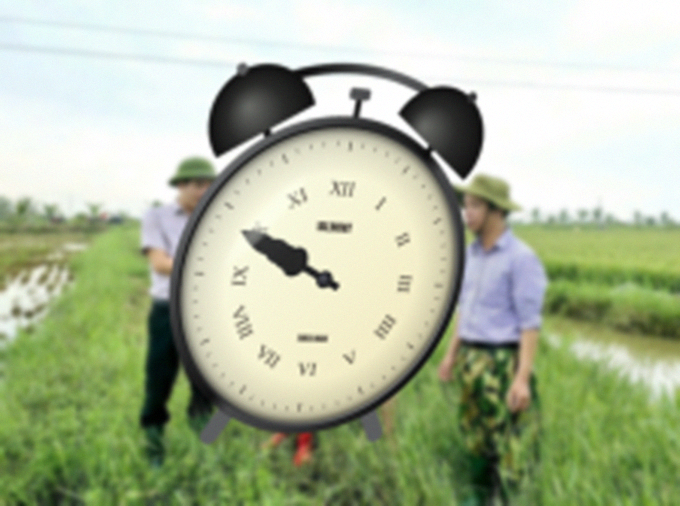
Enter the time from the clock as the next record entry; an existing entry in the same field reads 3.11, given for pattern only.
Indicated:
9.49
